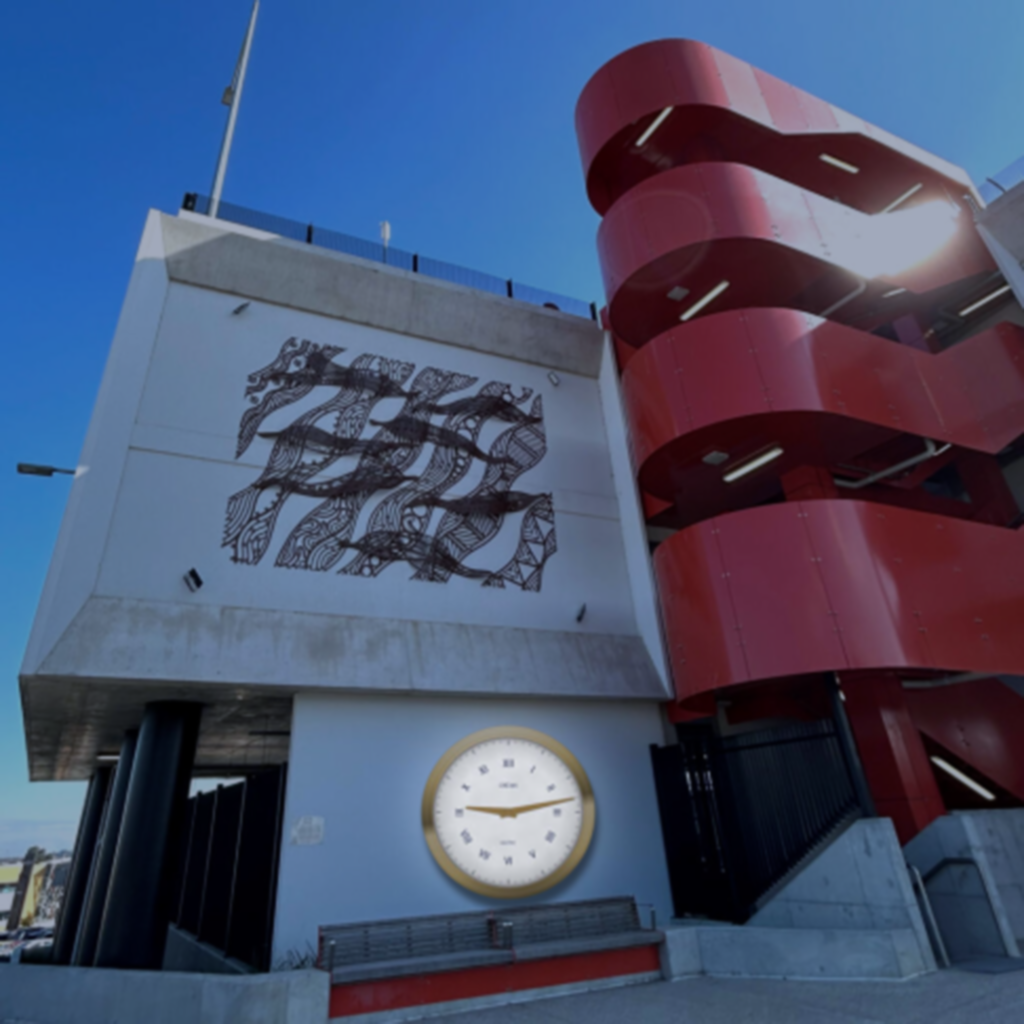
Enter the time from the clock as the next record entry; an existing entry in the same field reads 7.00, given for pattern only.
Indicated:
9.13
